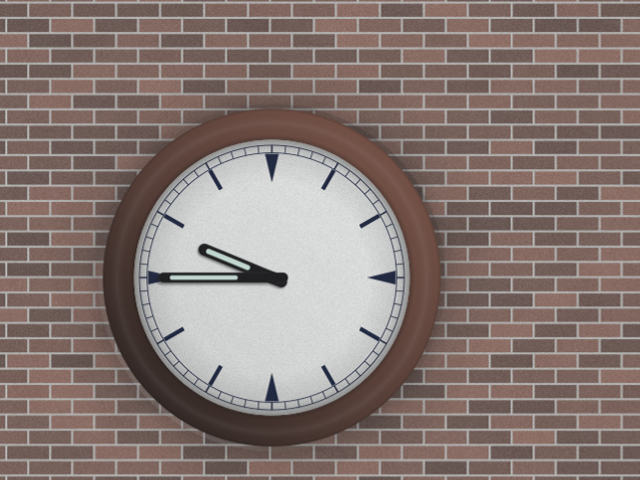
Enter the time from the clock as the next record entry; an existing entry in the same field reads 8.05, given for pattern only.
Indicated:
9.45
